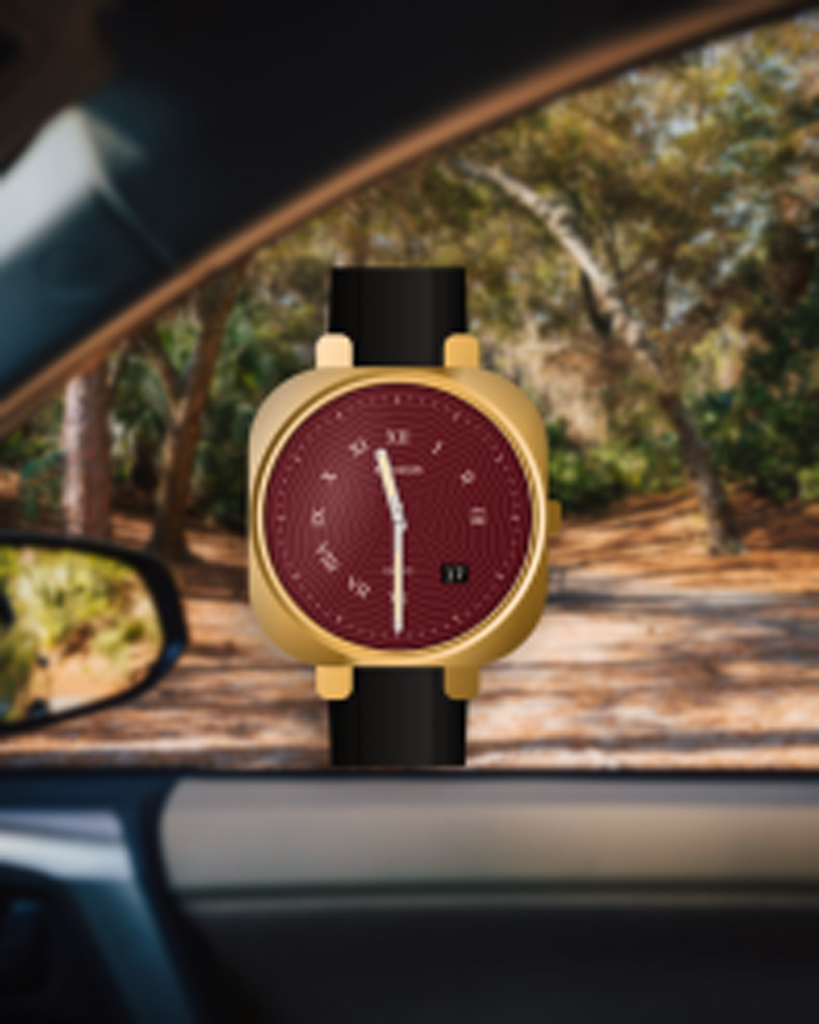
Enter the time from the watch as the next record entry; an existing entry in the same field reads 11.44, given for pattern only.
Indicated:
11.30
